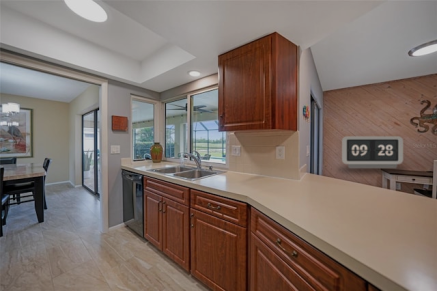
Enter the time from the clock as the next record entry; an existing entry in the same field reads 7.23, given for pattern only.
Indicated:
9.28
